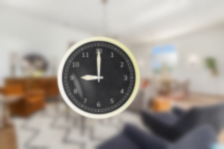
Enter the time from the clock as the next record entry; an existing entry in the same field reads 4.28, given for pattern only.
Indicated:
9.00
